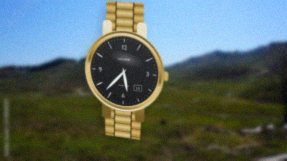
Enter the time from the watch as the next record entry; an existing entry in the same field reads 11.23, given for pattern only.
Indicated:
5.37
